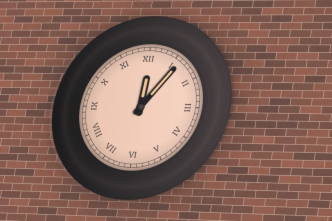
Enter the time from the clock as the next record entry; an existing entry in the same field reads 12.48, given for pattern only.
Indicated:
12.06
